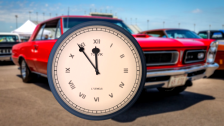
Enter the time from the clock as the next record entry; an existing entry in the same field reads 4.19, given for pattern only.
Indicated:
11.54
